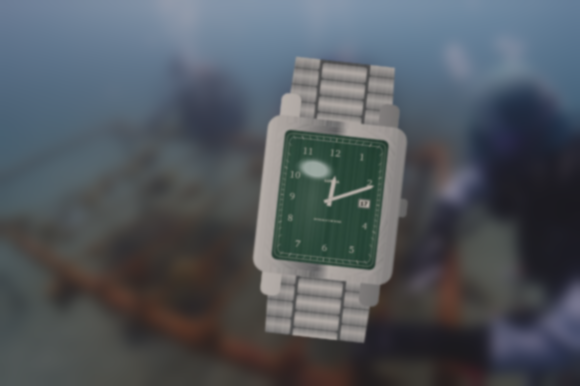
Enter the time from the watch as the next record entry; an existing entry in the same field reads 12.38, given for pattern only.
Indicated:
12.11
